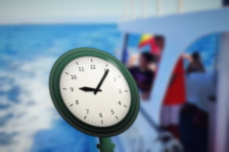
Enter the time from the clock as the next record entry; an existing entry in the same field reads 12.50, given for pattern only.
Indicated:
9.06
